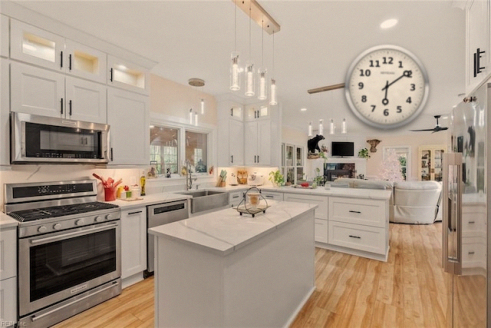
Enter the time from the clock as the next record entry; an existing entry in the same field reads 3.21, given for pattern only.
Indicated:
6.09
